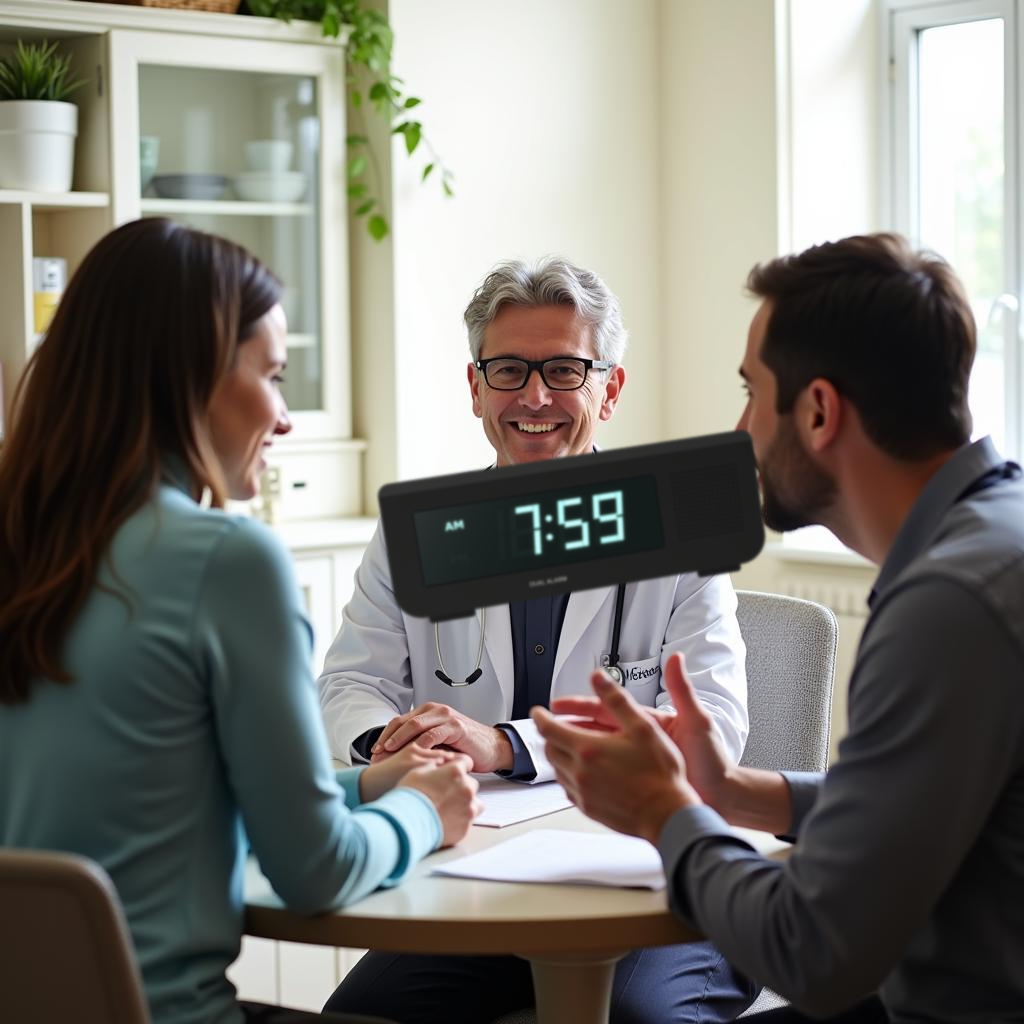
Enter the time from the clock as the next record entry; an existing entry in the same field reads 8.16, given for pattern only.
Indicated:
7.59
